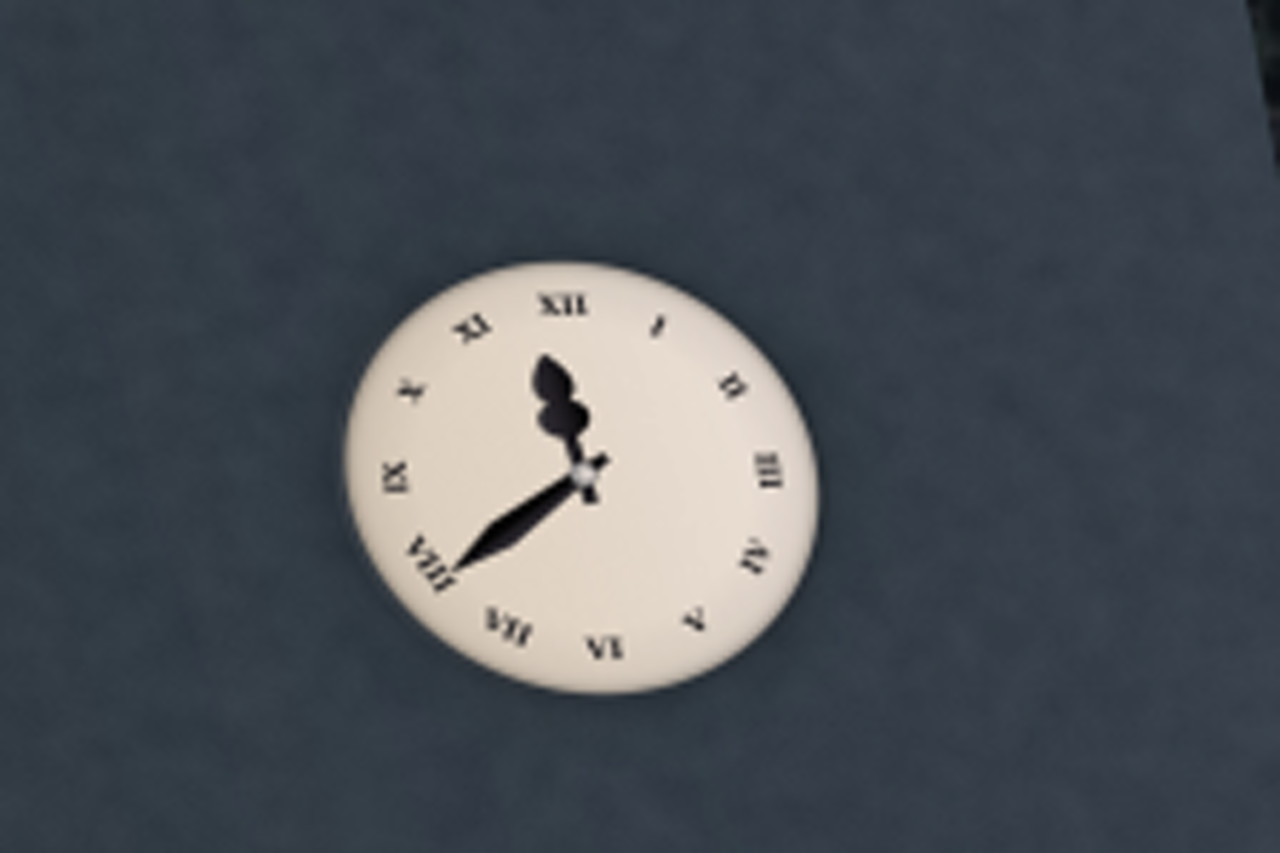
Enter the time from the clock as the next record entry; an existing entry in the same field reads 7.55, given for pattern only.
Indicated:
11.39
